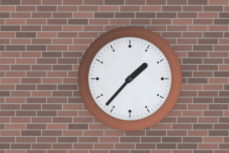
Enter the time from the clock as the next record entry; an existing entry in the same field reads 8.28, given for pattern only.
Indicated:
1.37
